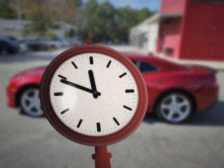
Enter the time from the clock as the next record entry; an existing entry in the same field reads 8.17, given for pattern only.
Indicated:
11.49
